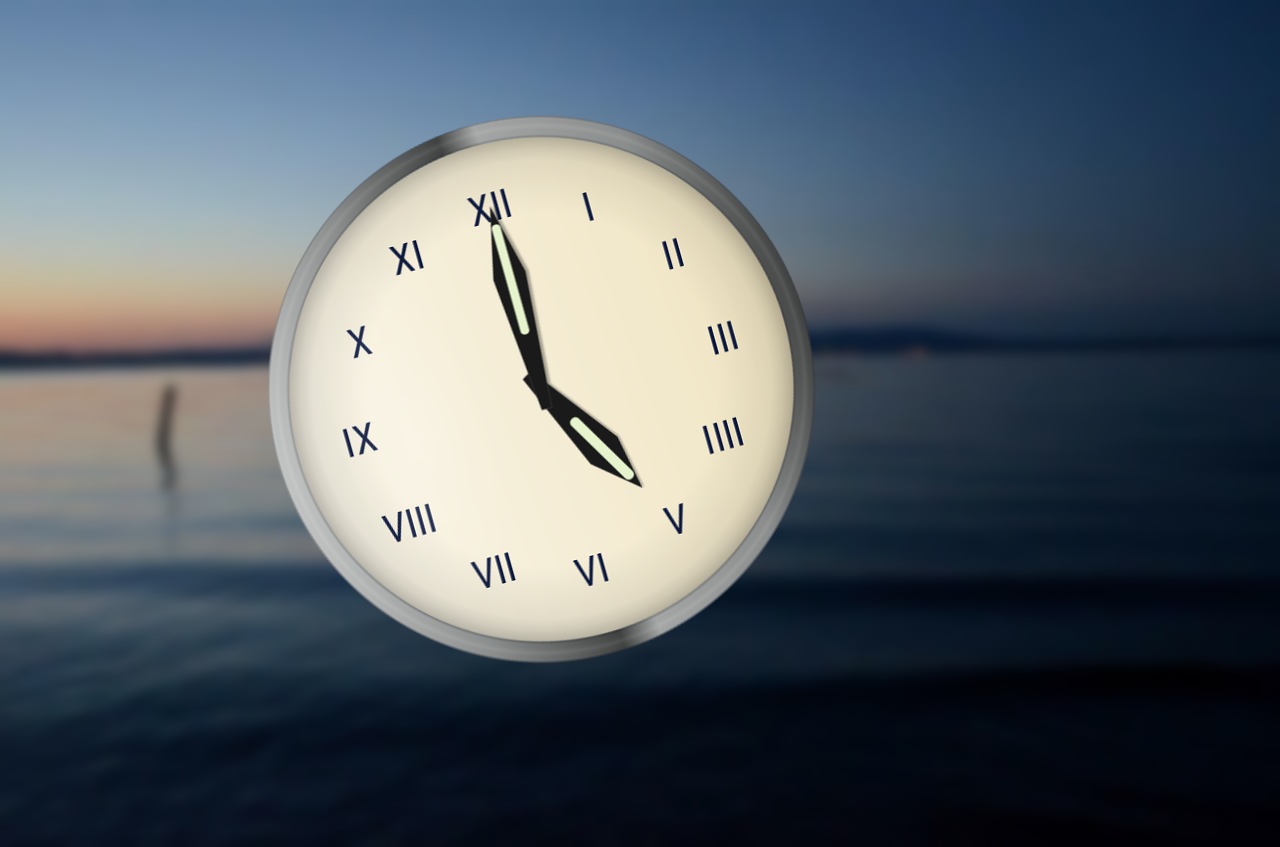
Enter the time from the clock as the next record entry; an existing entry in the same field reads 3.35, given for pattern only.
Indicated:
5.00
